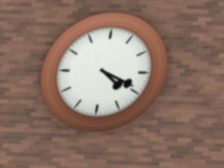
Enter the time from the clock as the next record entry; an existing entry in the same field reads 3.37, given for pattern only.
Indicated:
4.19
